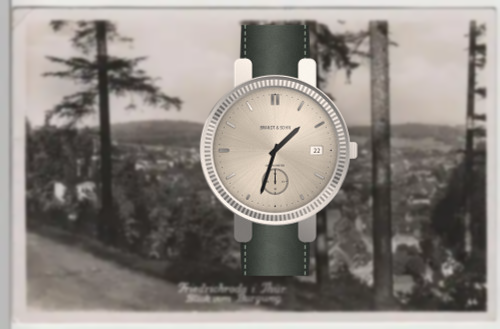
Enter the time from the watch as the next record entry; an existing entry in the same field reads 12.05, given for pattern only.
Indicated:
1.33
